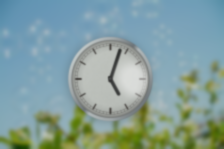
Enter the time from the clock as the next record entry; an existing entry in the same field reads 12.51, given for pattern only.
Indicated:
5.03
